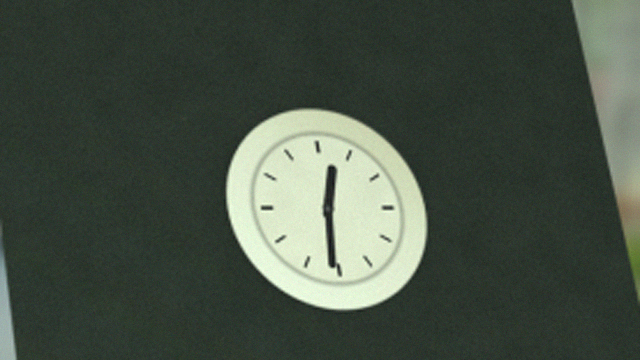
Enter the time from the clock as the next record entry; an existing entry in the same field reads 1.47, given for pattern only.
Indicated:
12.31
